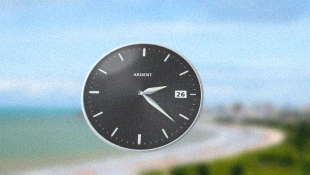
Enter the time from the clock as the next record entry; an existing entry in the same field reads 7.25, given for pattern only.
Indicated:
2.22
